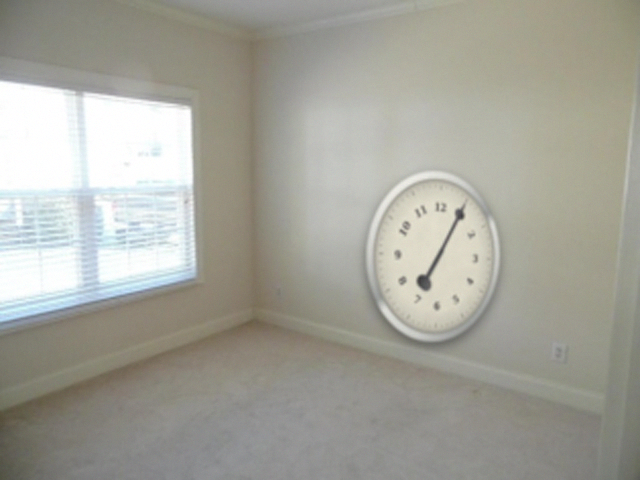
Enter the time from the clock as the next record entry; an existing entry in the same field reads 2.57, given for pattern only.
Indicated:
7.05
